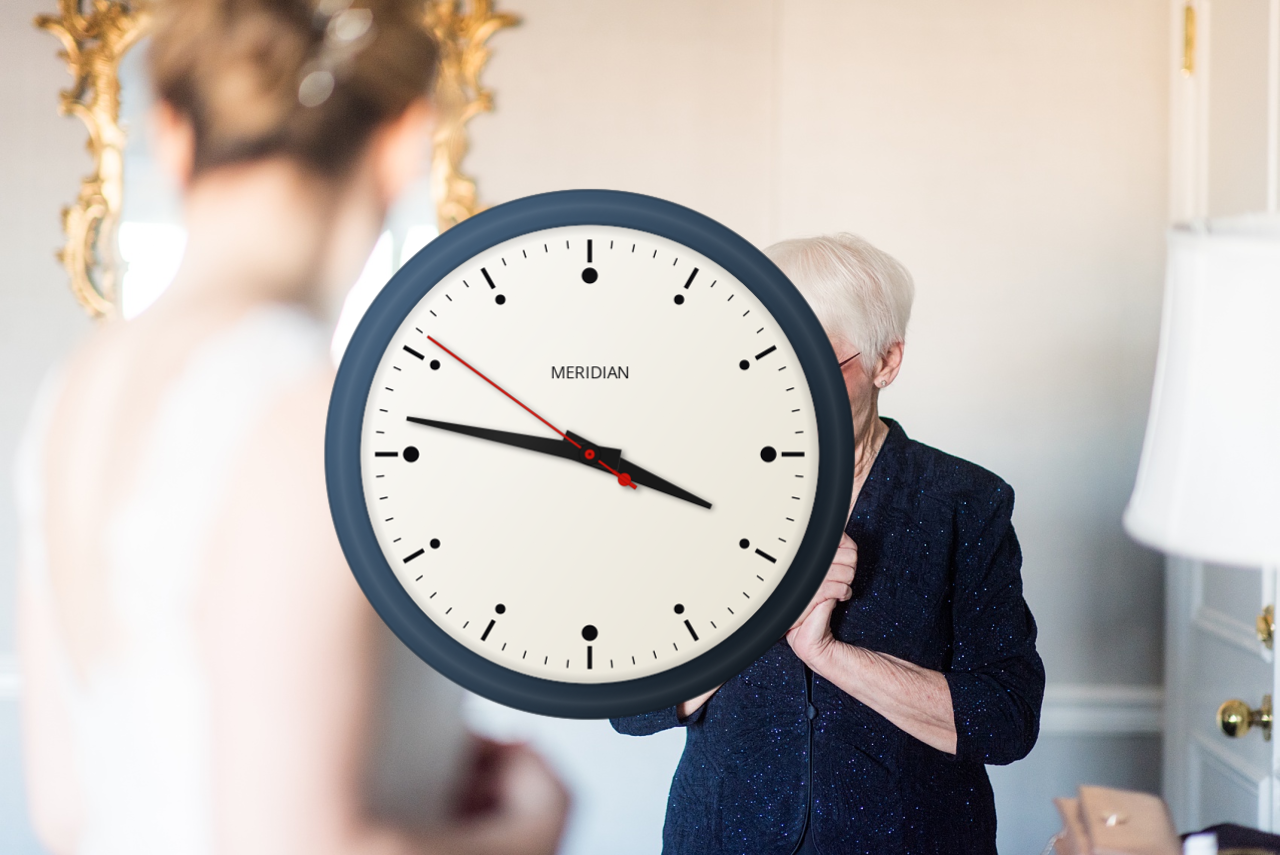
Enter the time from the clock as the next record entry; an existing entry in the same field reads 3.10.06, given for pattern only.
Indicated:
3.46.51
